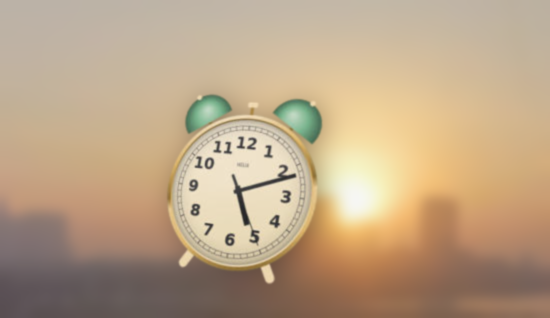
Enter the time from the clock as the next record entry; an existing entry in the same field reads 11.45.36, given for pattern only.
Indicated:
5.11.25
